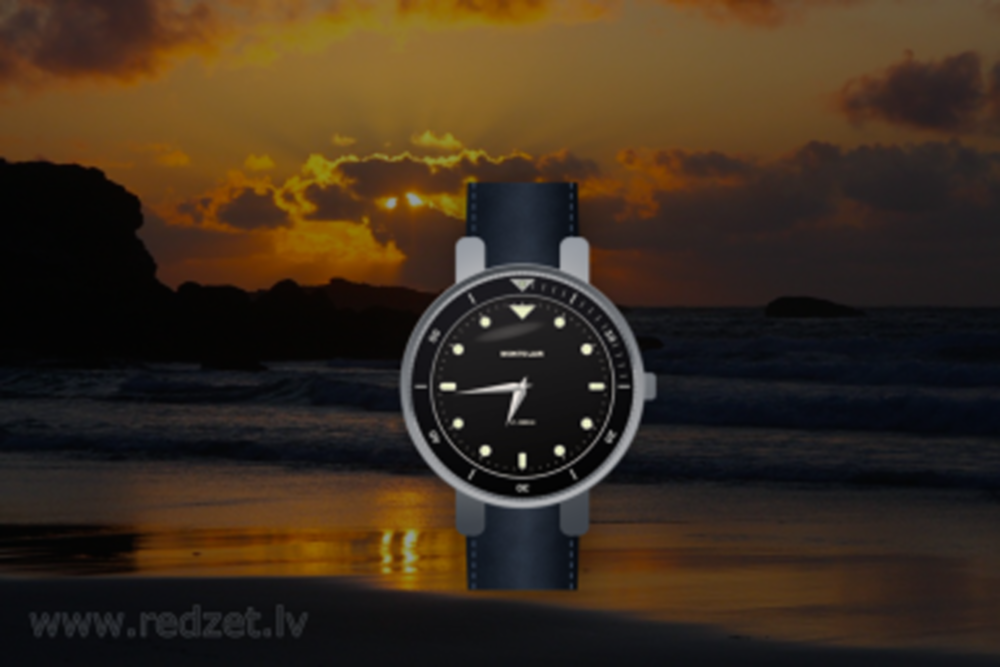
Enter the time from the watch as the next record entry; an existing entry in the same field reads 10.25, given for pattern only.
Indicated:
6.44
